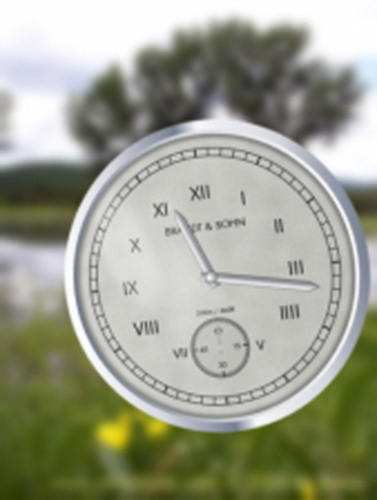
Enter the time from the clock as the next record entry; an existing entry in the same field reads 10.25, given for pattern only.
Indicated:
11.17
